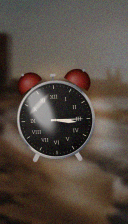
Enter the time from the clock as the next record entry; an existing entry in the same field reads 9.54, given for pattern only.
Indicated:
3.15
